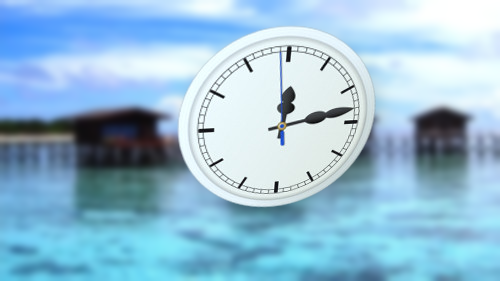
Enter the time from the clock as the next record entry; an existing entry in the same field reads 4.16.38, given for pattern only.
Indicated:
12.12.59
